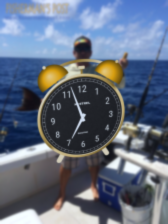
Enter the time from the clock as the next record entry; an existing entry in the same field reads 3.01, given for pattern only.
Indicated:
6.57
